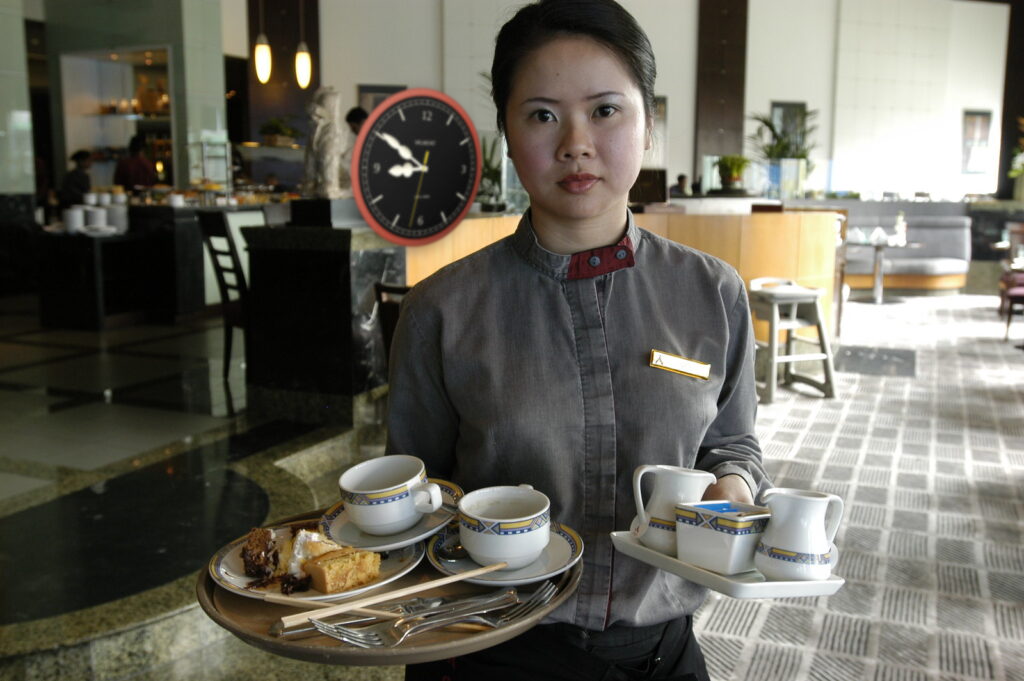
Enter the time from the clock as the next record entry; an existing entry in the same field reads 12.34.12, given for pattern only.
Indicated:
8.50.32
